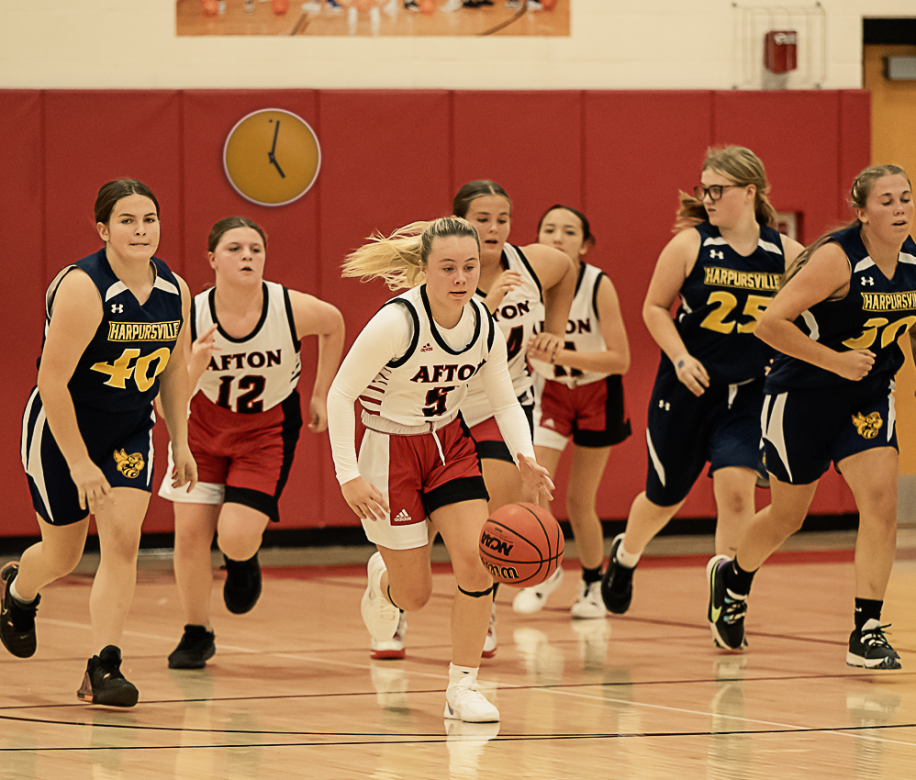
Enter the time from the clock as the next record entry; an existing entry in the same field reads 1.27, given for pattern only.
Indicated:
5.02
